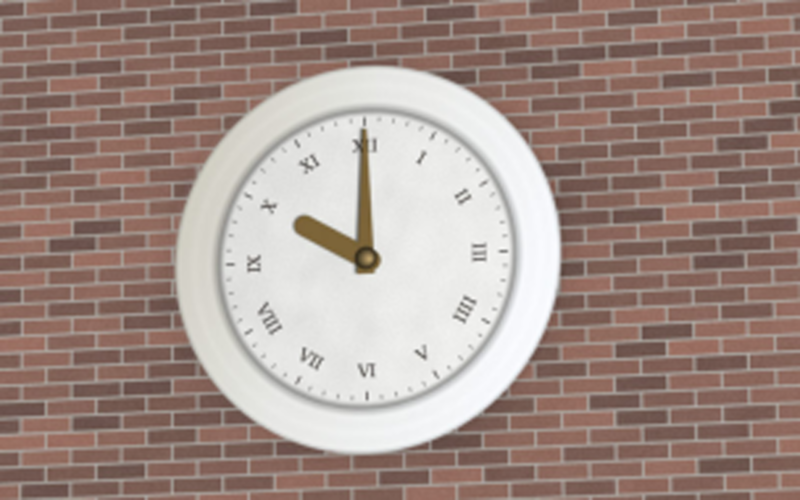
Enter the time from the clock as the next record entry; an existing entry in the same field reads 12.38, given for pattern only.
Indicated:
10.00
